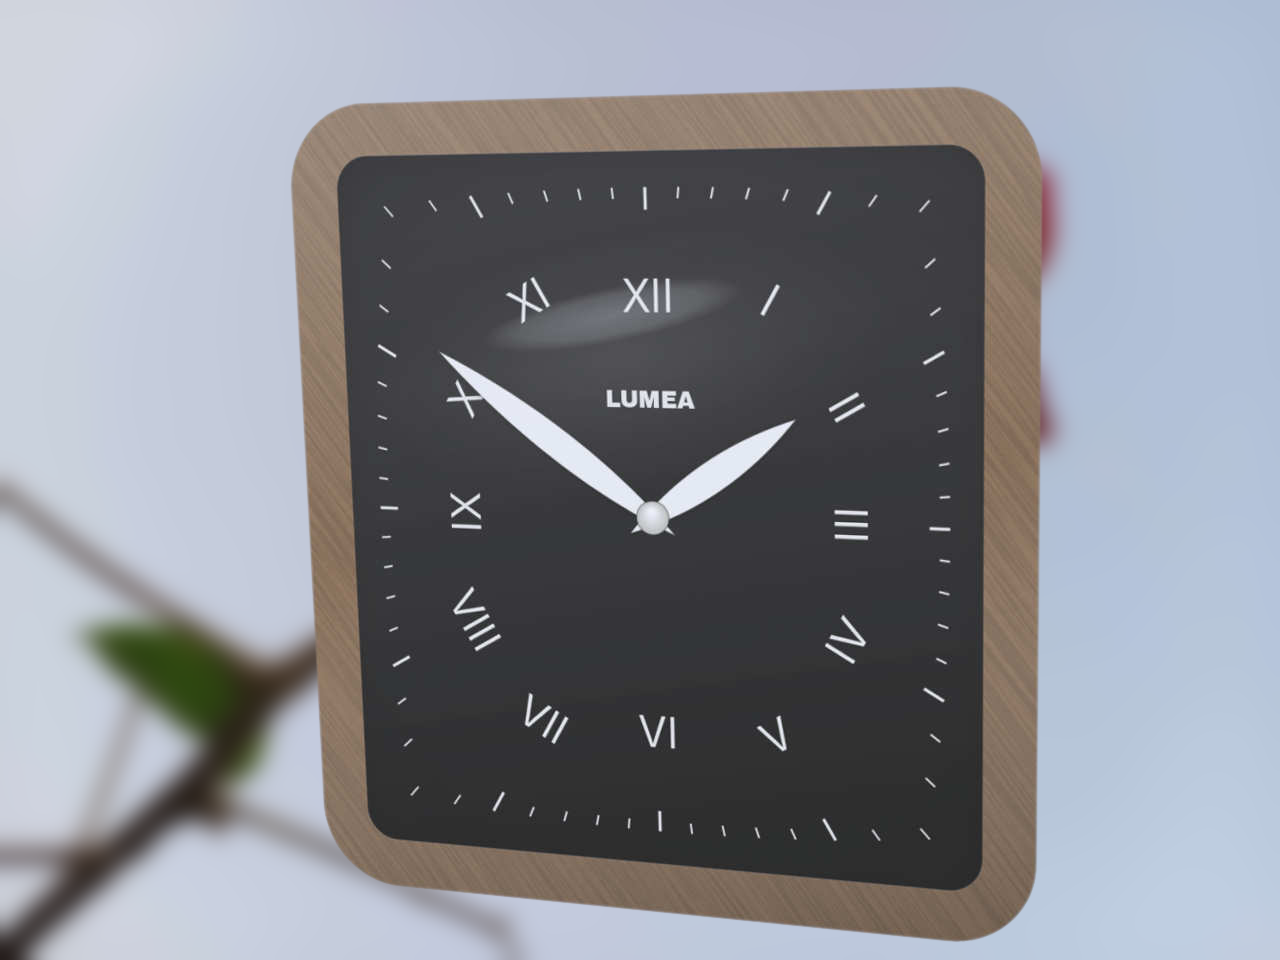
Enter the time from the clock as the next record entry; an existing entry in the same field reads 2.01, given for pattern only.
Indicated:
1.51
